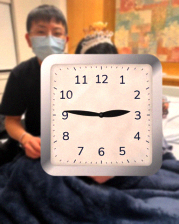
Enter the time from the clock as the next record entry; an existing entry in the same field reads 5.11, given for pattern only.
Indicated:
2.46
